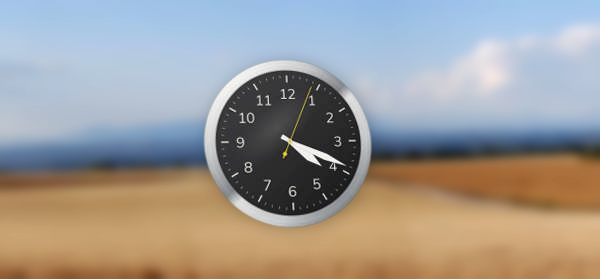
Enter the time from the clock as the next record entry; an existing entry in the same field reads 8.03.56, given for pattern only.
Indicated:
4.19.04
